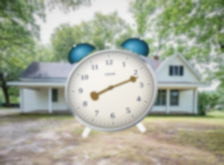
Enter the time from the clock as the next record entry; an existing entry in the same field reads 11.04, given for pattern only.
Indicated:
8.12
